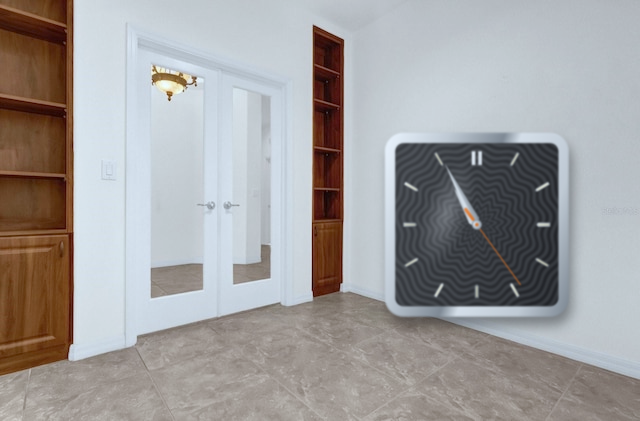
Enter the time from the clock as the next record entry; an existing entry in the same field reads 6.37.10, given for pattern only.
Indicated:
10.55.24
